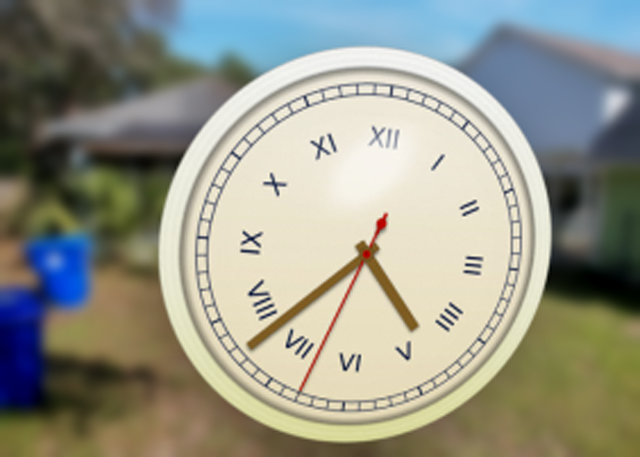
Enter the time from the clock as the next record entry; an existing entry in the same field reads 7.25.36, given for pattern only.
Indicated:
4.37.33
